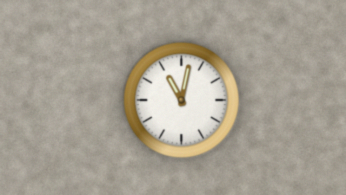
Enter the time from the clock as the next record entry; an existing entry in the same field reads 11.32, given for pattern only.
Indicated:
11.02
